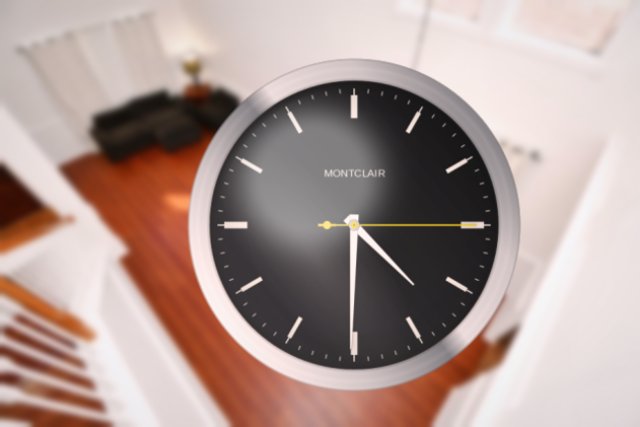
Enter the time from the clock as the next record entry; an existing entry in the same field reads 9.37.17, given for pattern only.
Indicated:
4.30.15
